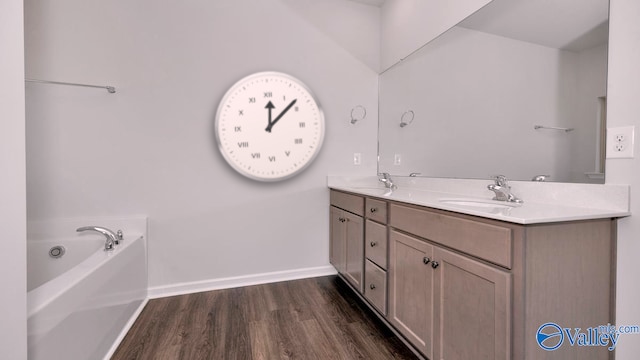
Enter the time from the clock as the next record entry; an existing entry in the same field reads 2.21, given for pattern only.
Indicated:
12.08
